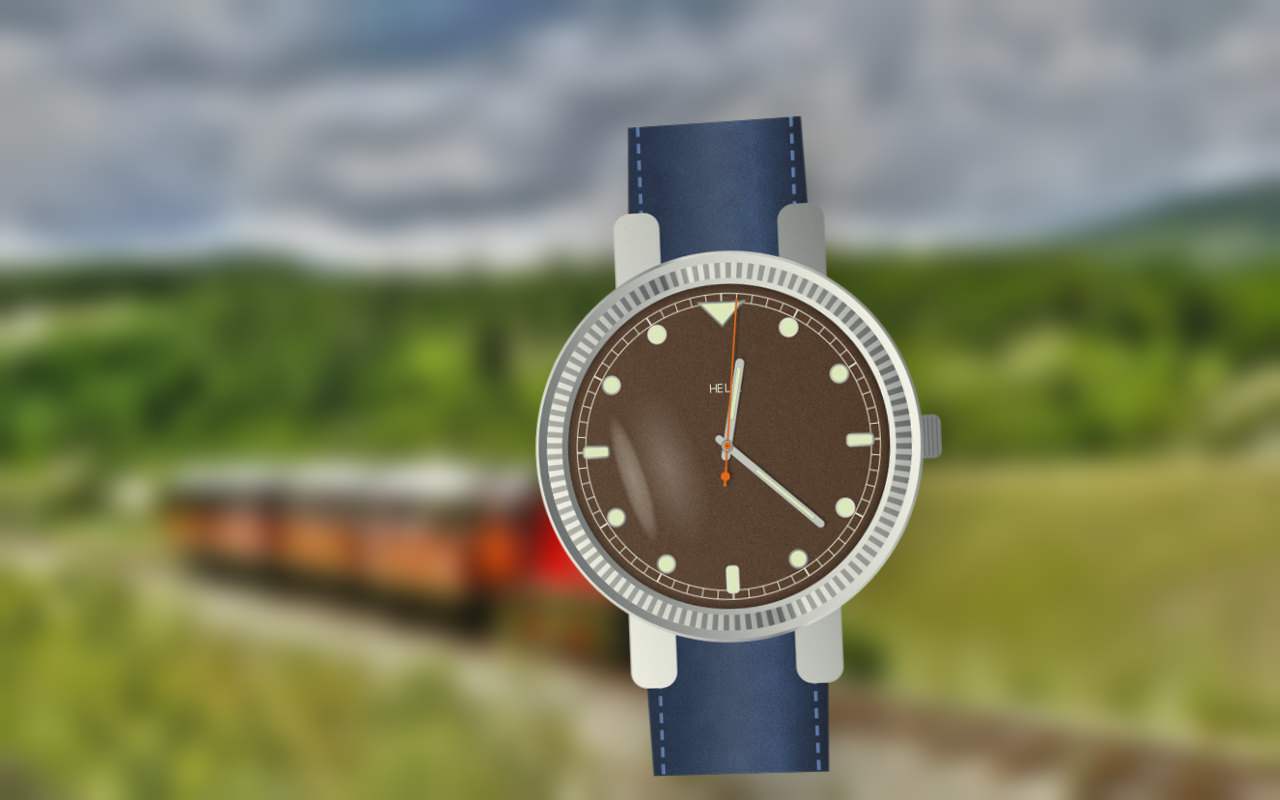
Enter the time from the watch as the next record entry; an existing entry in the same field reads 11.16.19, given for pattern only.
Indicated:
12.22.01
